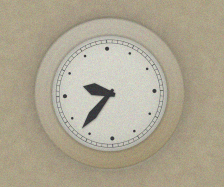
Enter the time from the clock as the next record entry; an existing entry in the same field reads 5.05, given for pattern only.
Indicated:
9.37
